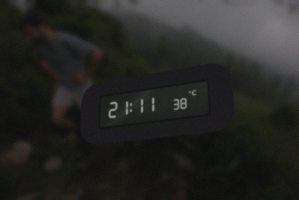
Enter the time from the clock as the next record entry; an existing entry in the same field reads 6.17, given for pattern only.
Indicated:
21.11
